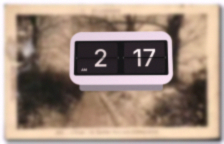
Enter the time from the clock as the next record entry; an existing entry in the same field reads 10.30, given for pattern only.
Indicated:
2.17
